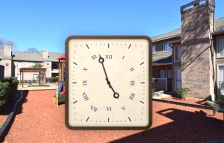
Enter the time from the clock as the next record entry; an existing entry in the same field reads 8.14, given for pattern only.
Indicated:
4.57
